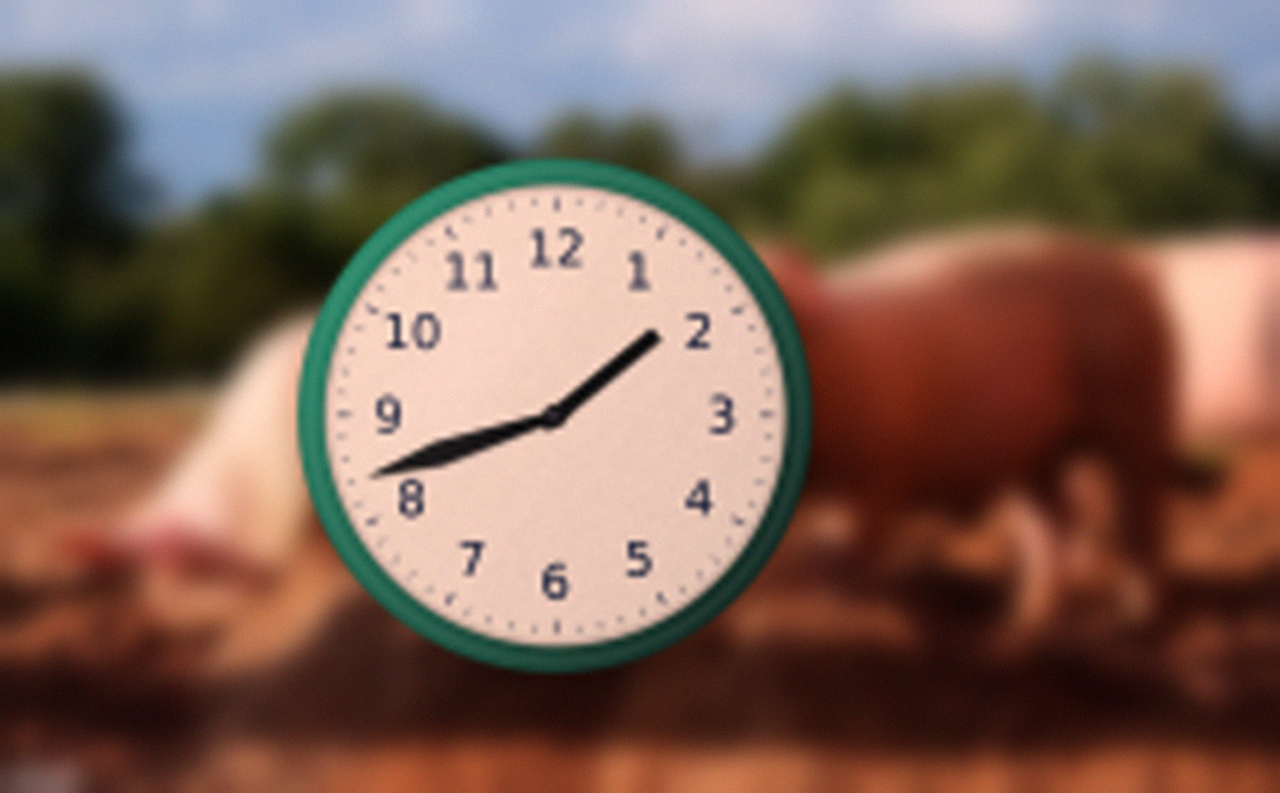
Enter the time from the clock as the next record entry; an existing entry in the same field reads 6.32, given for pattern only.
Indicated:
1.42
